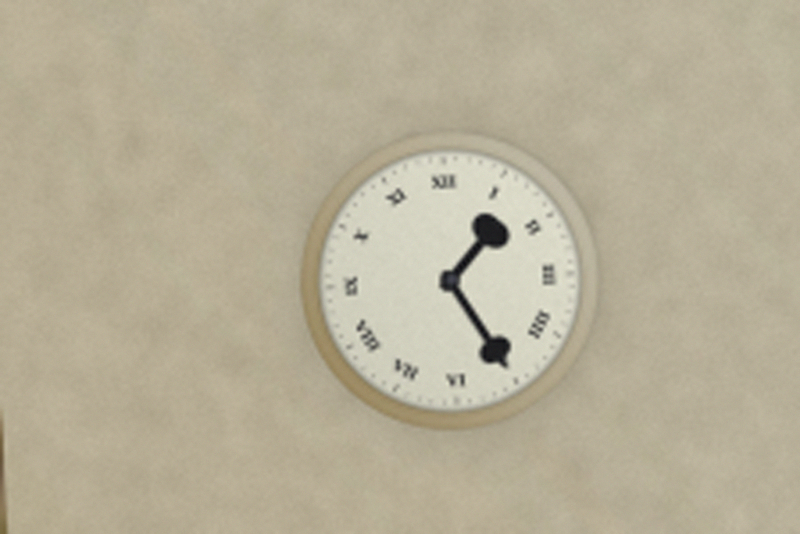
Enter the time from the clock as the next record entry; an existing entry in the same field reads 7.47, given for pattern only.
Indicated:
1.25
